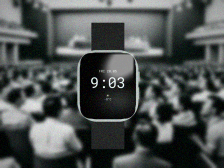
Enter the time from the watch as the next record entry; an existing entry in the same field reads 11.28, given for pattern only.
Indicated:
9.03
